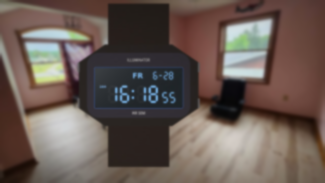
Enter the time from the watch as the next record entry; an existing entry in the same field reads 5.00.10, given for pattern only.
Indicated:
16.18.55
